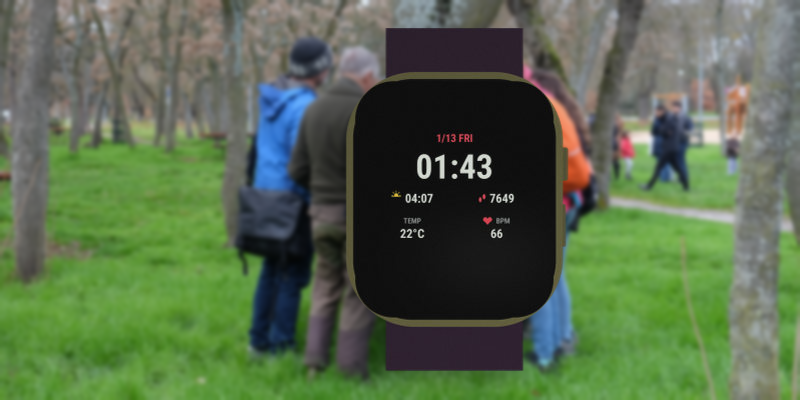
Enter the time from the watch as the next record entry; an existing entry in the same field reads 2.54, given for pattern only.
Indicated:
1.43
